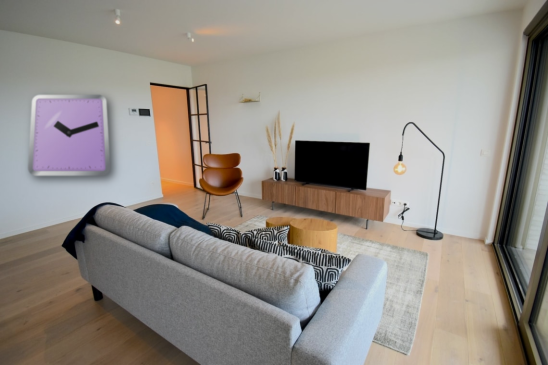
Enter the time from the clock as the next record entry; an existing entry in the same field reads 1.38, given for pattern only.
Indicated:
10.12
